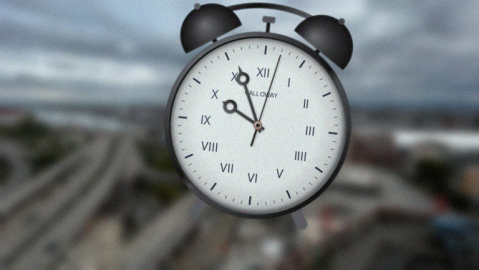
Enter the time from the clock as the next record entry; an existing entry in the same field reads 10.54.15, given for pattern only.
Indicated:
9.56.02
